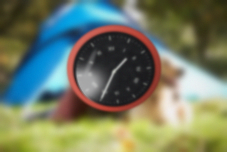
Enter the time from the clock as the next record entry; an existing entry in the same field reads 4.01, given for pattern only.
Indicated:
1.35
